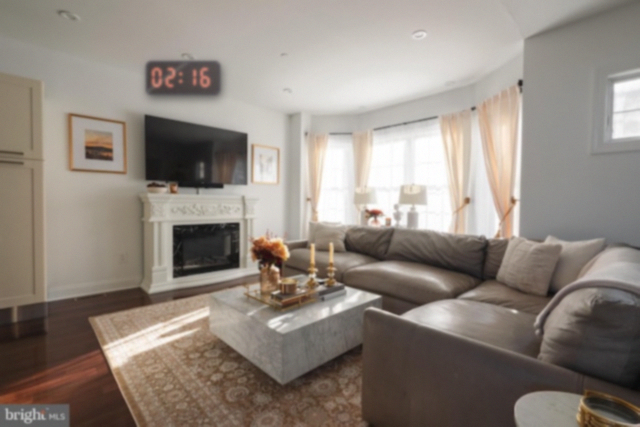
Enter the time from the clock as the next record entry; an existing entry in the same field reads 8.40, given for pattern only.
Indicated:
2.16
